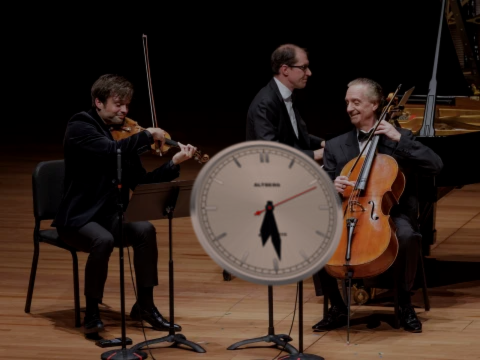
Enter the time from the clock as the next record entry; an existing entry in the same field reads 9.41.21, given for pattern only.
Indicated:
6.29.11
